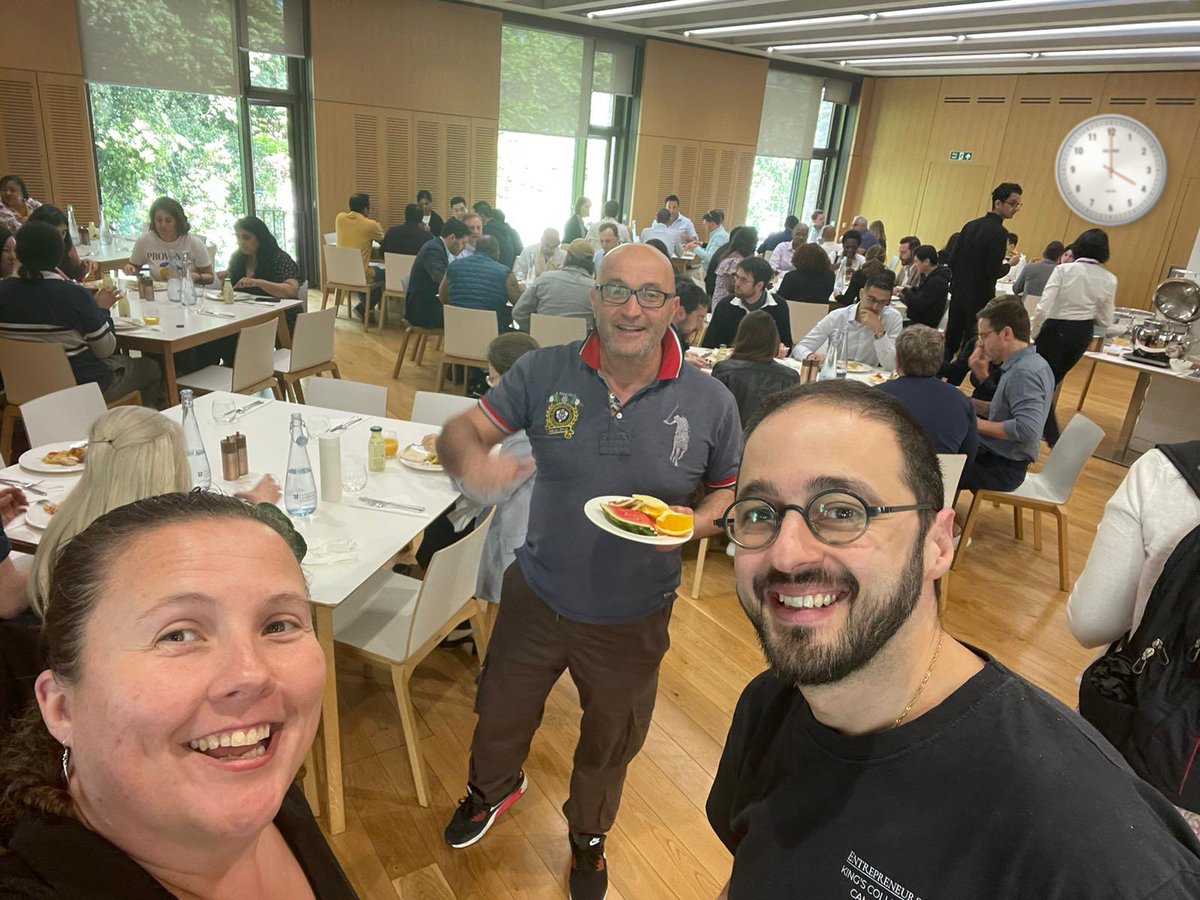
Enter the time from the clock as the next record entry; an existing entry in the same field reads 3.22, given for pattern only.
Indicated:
4.00
